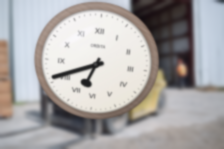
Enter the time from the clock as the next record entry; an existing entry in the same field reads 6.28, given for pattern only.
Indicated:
6.41
